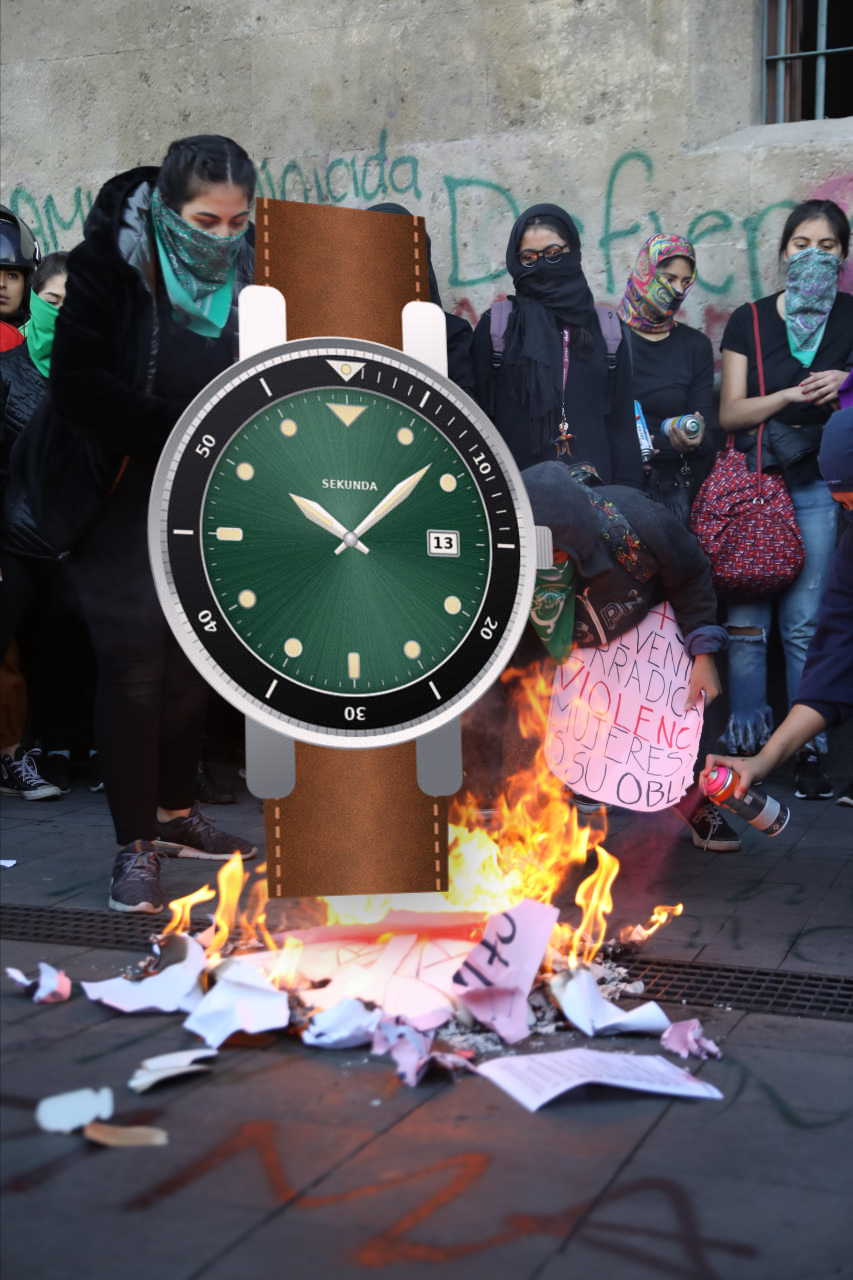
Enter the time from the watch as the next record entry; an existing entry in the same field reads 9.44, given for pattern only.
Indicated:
10.08
